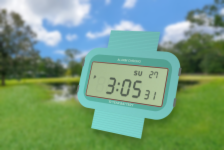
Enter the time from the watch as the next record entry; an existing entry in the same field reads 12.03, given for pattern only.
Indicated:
3.05
